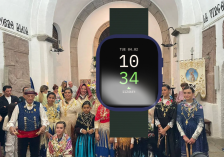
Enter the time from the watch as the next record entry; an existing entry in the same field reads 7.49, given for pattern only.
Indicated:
10.34
